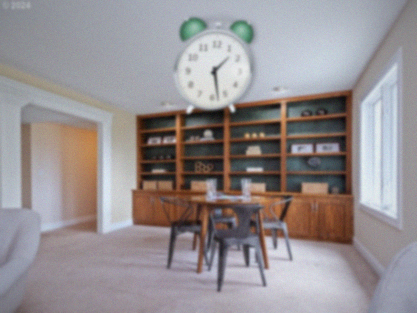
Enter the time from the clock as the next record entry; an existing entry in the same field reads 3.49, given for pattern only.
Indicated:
1.28
